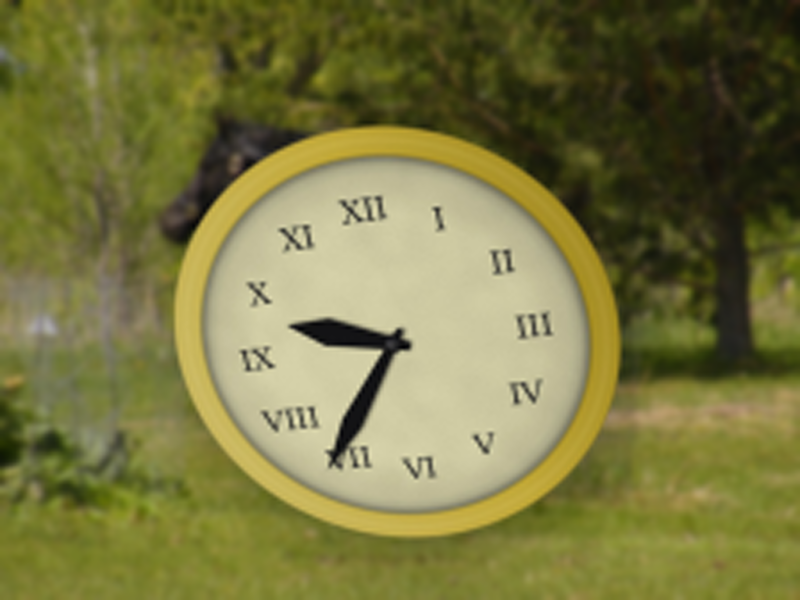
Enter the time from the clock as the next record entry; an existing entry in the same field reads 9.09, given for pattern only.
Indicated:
9.36
